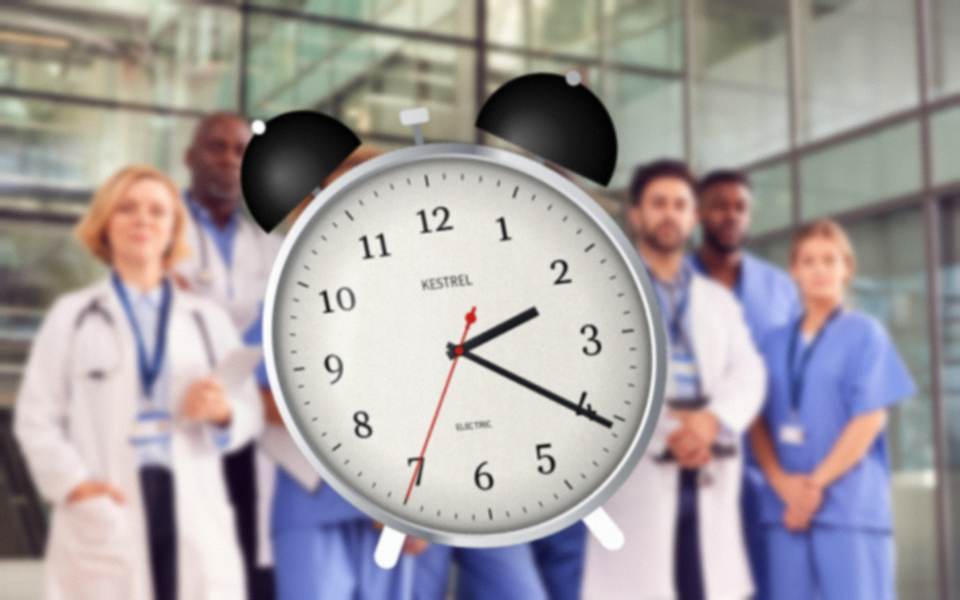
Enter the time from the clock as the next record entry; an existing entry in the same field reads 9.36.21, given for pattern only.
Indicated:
2.20.35
